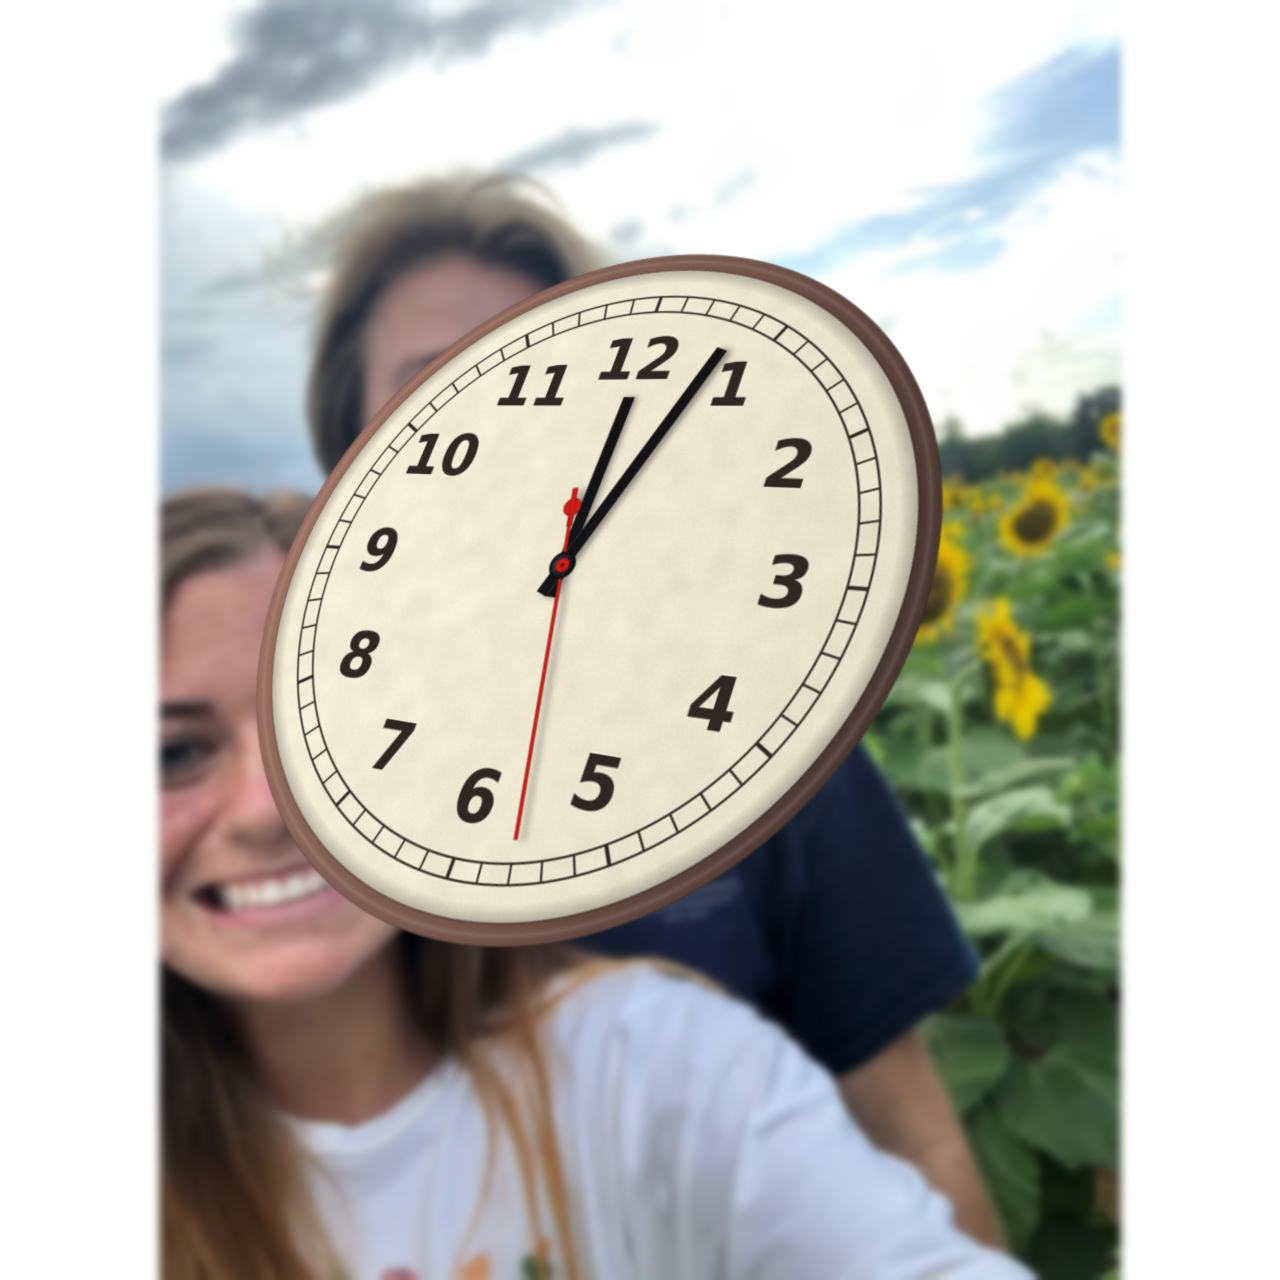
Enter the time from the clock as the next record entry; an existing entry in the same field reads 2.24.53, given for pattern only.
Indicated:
12.03.28
